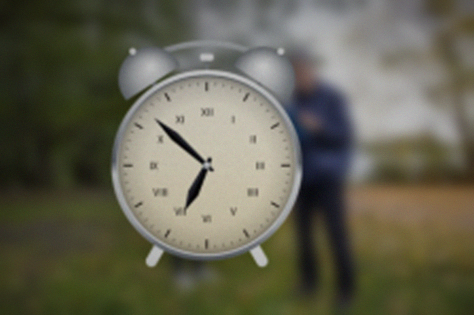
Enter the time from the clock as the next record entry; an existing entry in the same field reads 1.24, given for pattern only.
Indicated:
6.52
